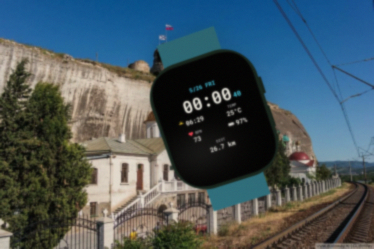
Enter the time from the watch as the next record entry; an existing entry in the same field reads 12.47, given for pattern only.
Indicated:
0.00
